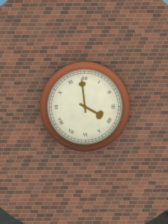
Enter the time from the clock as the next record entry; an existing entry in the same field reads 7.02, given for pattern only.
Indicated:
3.59
